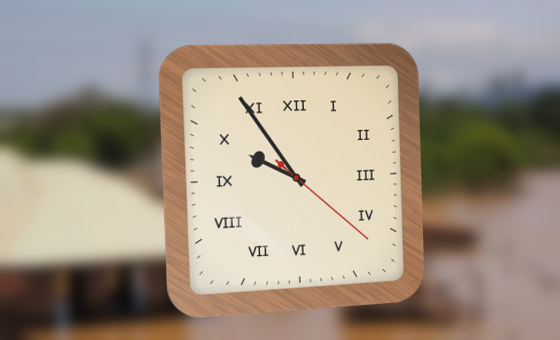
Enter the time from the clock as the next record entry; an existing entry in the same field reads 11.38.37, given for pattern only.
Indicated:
9.54.22
